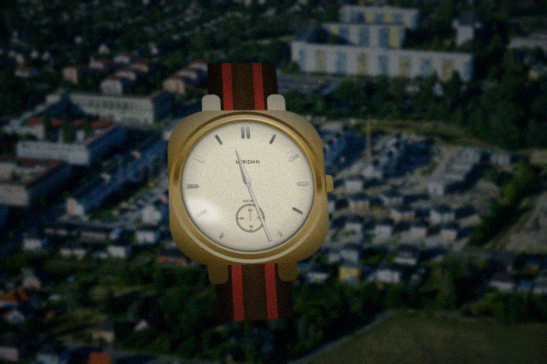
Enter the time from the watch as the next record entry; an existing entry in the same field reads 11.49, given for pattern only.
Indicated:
11.27
